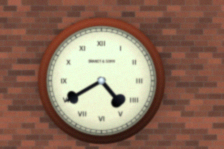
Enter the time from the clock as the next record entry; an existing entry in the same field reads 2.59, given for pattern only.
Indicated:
4.40
